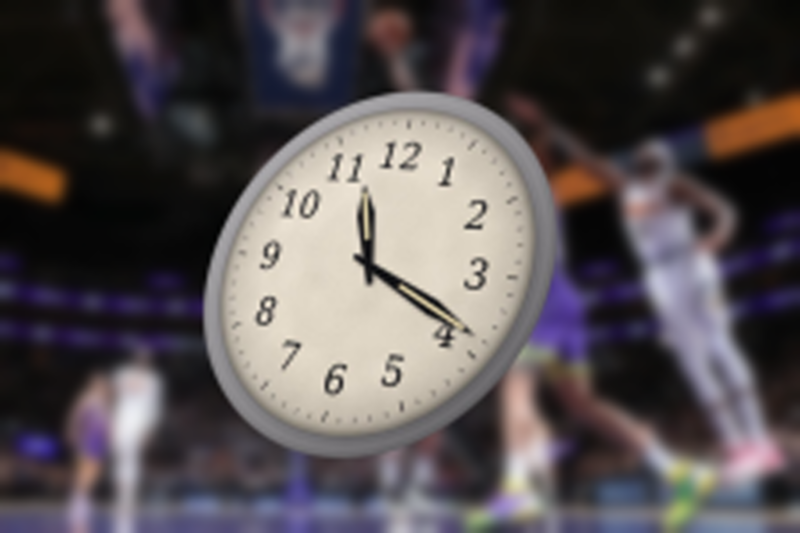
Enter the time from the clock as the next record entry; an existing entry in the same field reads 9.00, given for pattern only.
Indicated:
11.19
